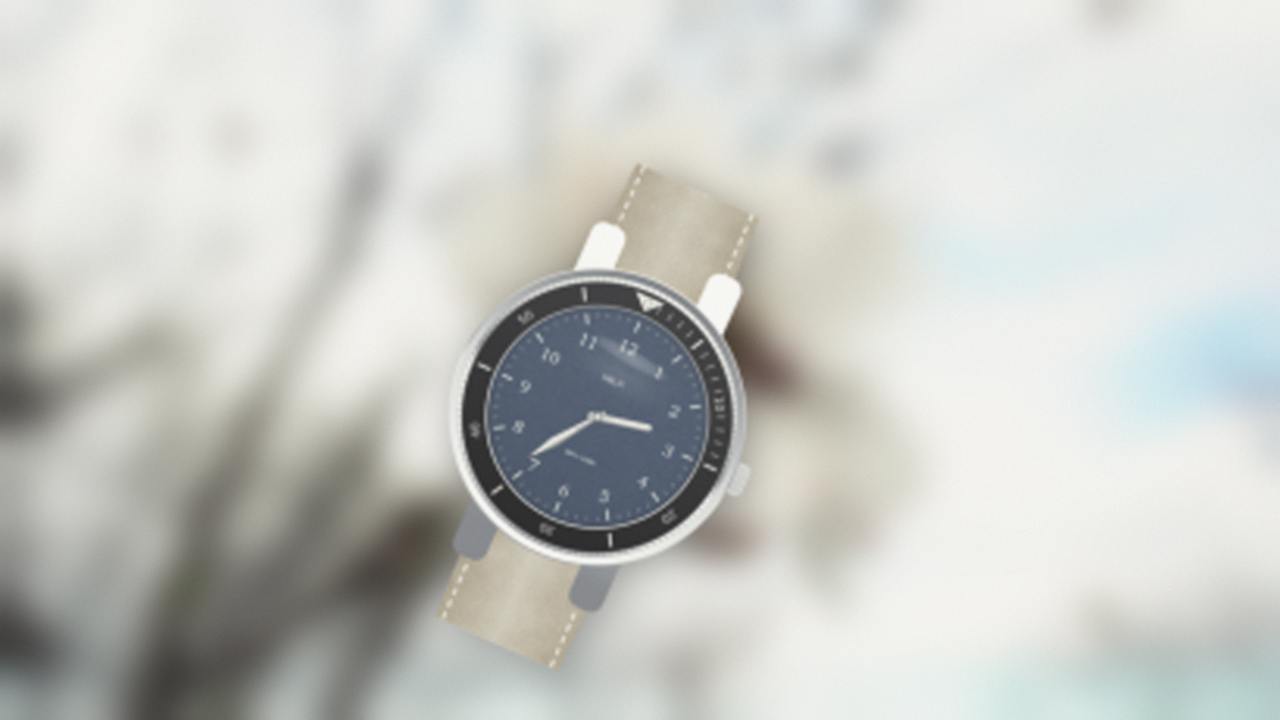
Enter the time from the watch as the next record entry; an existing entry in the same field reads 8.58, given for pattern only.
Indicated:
2.36
